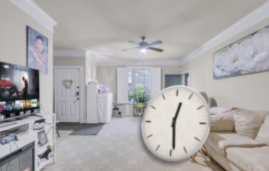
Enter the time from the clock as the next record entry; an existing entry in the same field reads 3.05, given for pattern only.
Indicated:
12.29
